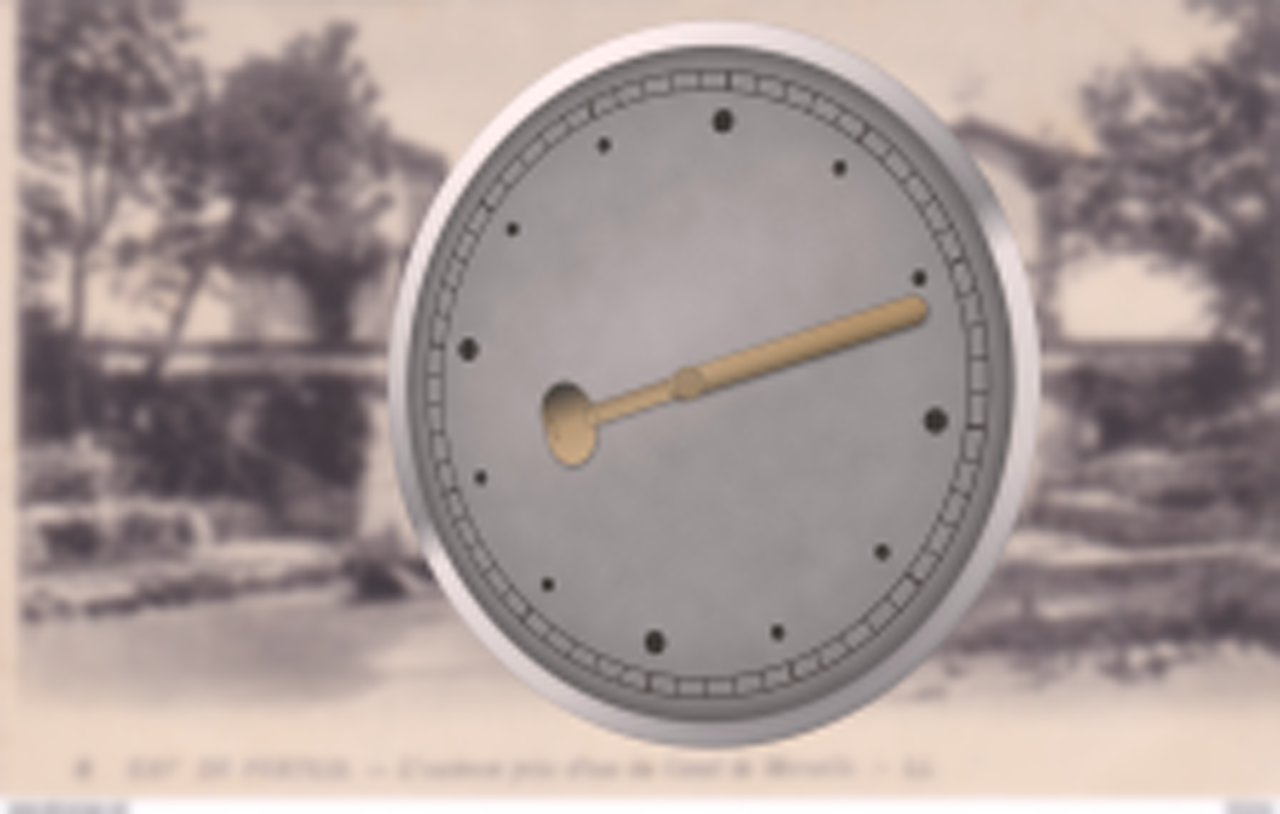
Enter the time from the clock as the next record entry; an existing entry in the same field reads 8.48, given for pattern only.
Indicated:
8.11
